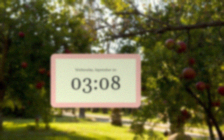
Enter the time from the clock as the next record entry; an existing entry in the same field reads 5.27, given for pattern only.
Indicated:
3.08
